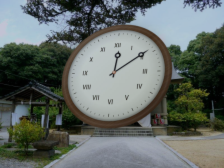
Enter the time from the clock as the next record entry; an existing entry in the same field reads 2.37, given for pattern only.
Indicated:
12.09
